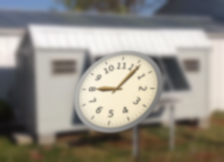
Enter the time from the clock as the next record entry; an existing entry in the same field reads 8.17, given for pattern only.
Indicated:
8.01
